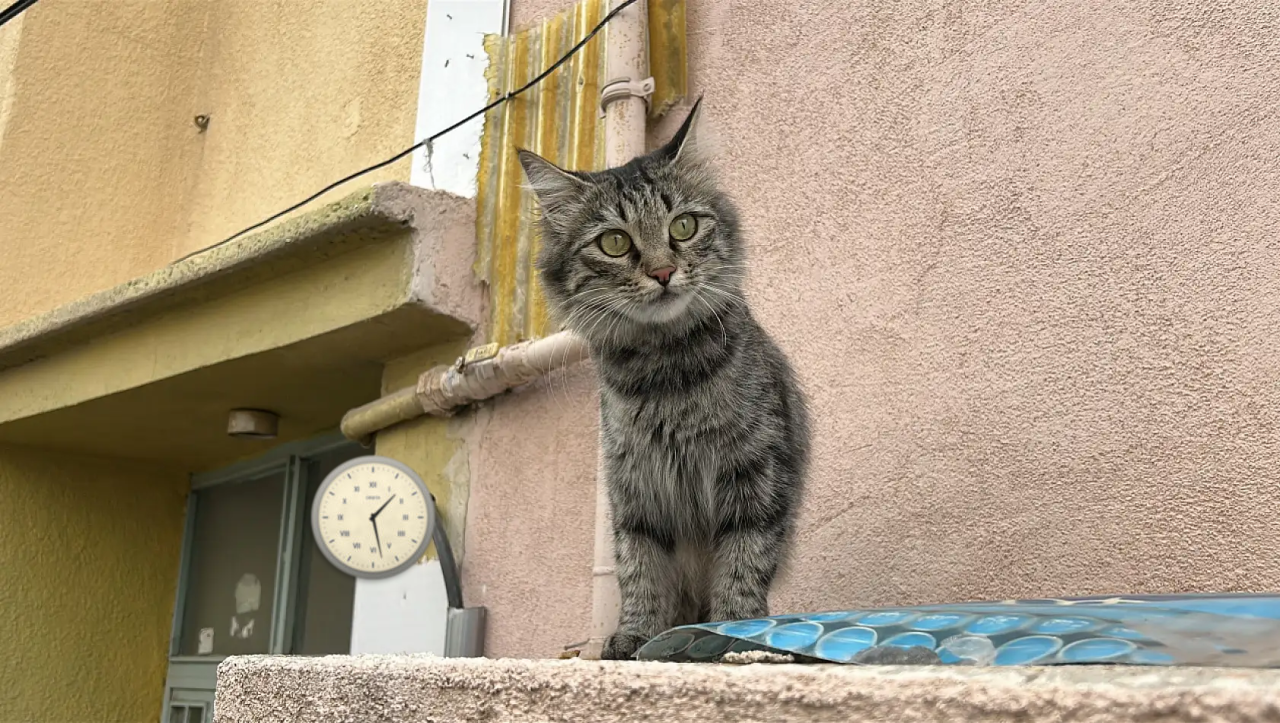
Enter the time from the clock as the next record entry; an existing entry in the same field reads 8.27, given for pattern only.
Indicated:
1.28
